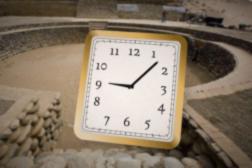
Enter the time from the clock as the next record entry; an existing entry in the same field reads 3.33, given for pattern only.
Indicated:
9.07
